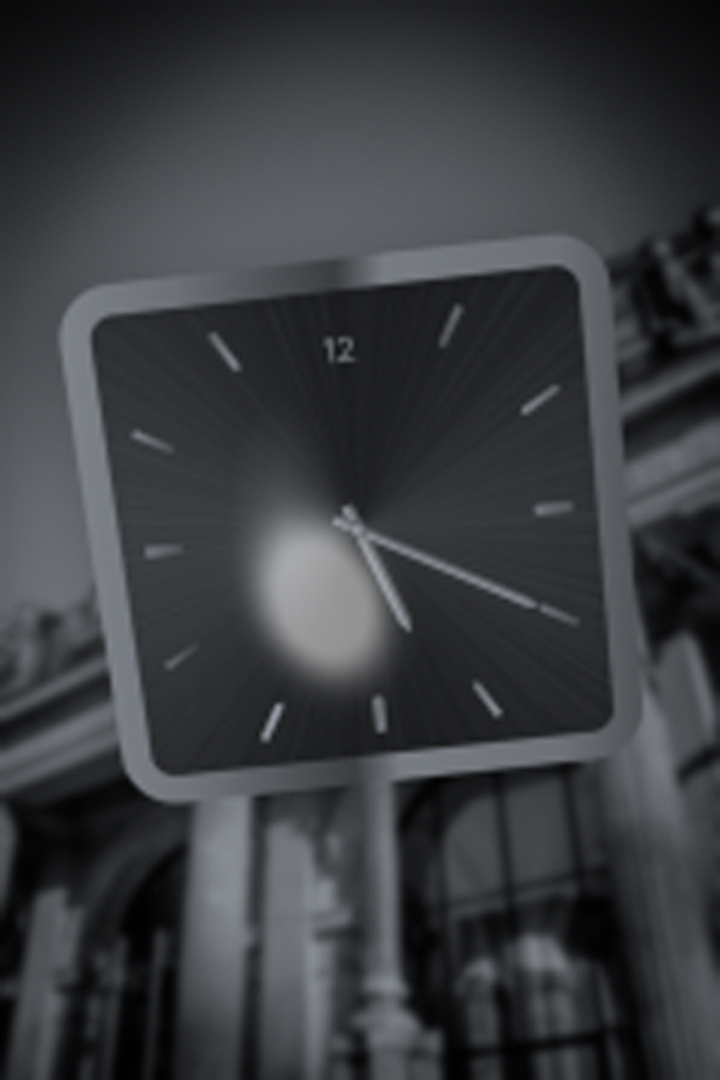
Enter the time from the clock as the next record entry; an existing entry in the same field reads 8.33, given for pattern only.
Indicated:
5.20
